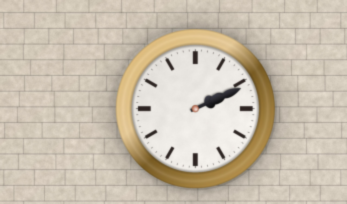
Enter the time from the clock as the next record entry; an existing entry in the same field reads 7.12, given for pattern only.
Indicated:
2.11
